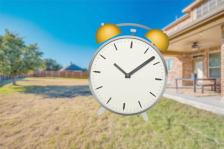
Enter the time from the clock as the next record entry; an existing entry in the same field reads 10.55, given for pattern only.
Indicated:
10.08
